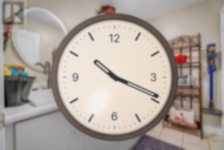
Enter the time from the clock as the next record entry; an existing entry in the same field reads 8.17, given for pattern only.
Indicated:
10.19
